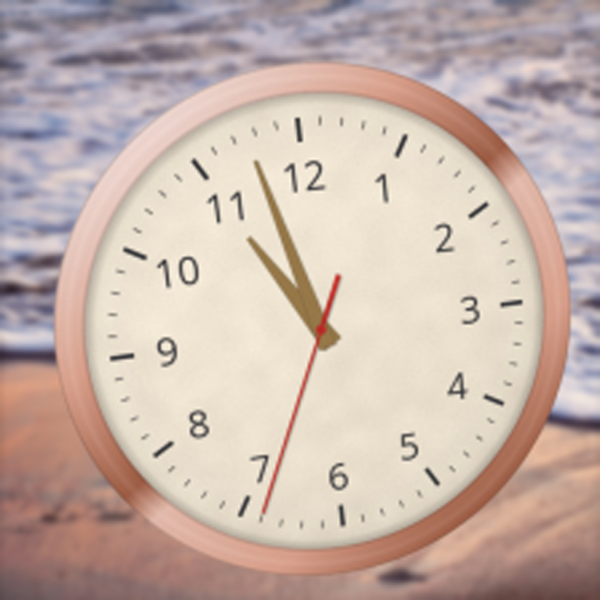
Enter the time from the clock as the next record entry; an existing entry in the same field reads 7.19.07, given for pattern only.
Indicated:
10.57.34
